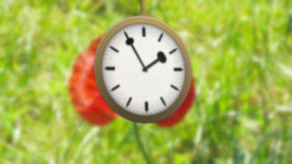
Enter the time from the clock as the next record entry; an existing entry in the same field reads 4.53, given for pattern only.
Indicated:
1.55
